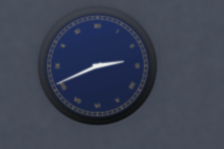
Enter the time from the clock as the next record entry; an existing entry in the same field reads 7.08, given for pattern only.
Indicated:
2.41
